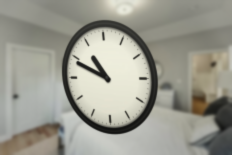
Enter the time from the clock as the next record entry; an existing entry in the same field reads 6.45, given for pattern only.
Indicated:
10.49
